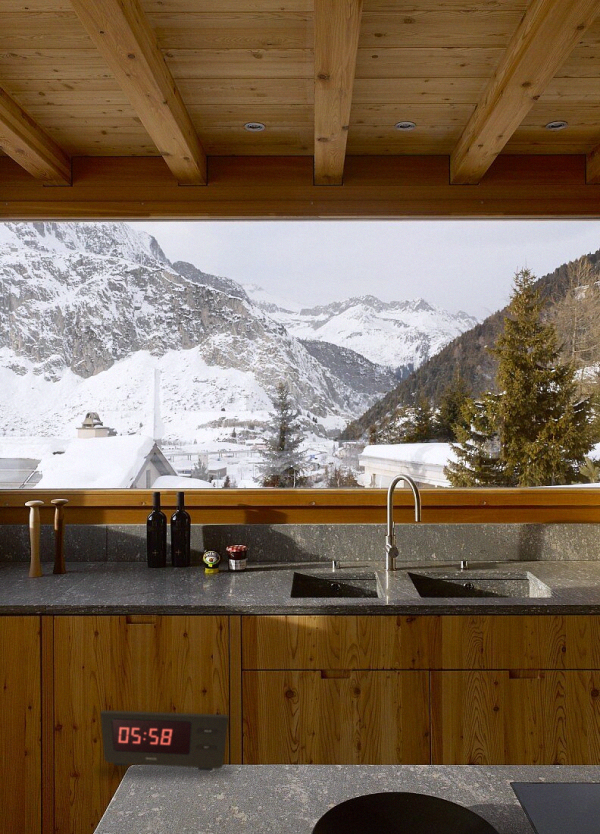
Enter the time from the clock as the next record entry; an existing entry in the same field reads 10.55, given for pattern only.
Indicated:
5.58
